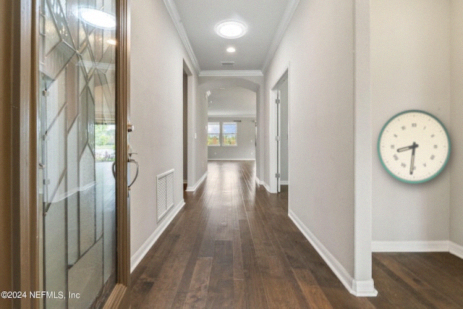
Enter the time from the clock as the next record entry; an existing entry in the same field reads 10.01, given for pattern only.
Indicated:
8.31
